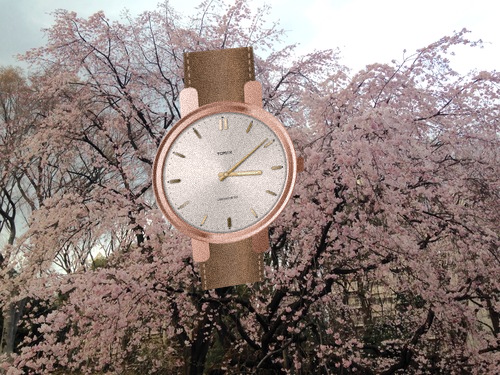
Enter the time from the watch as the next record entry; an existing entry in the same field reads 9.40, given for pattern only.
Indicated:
3.09
